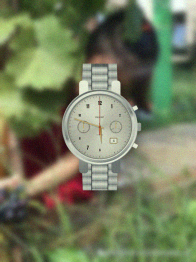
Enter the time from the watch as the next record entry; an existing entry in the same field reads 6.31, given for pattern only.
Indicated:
5.48
